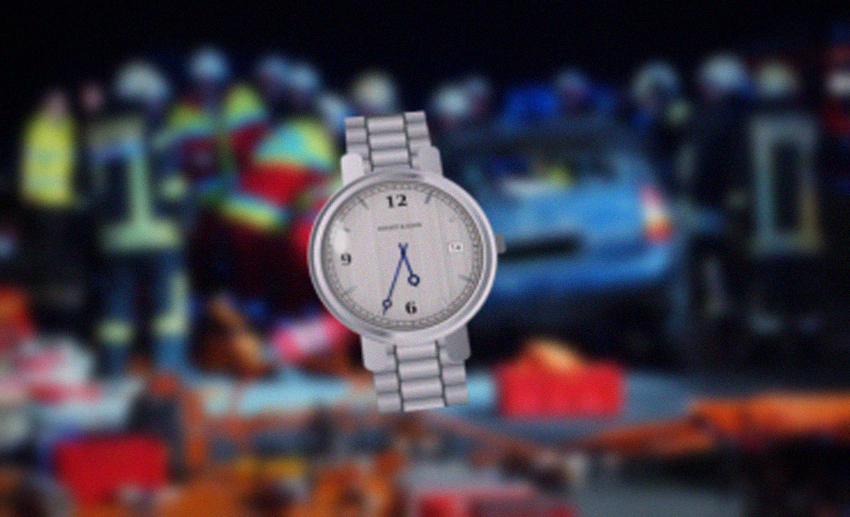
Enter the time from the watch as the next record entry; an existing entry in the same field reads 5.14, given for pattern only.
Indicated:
5.34
